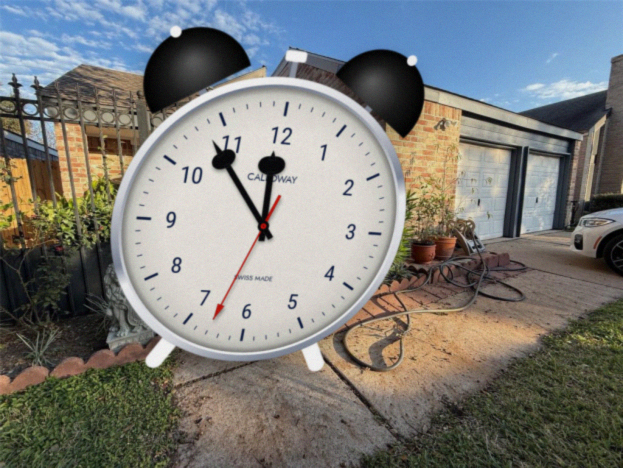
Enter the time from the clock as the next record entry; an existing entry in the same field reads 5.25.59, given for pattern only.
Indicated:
11.53.33
